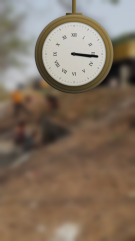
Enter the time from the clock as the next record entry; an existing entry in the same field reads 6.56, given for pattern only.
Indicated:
3.16
